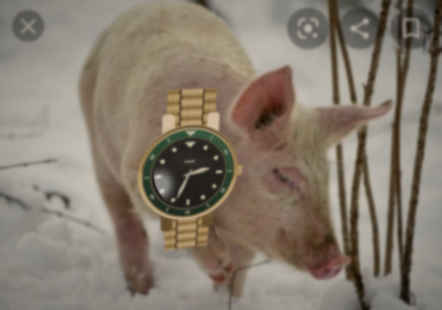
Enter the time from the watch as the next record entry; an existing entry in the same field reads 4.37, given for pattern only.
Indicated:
2.34
